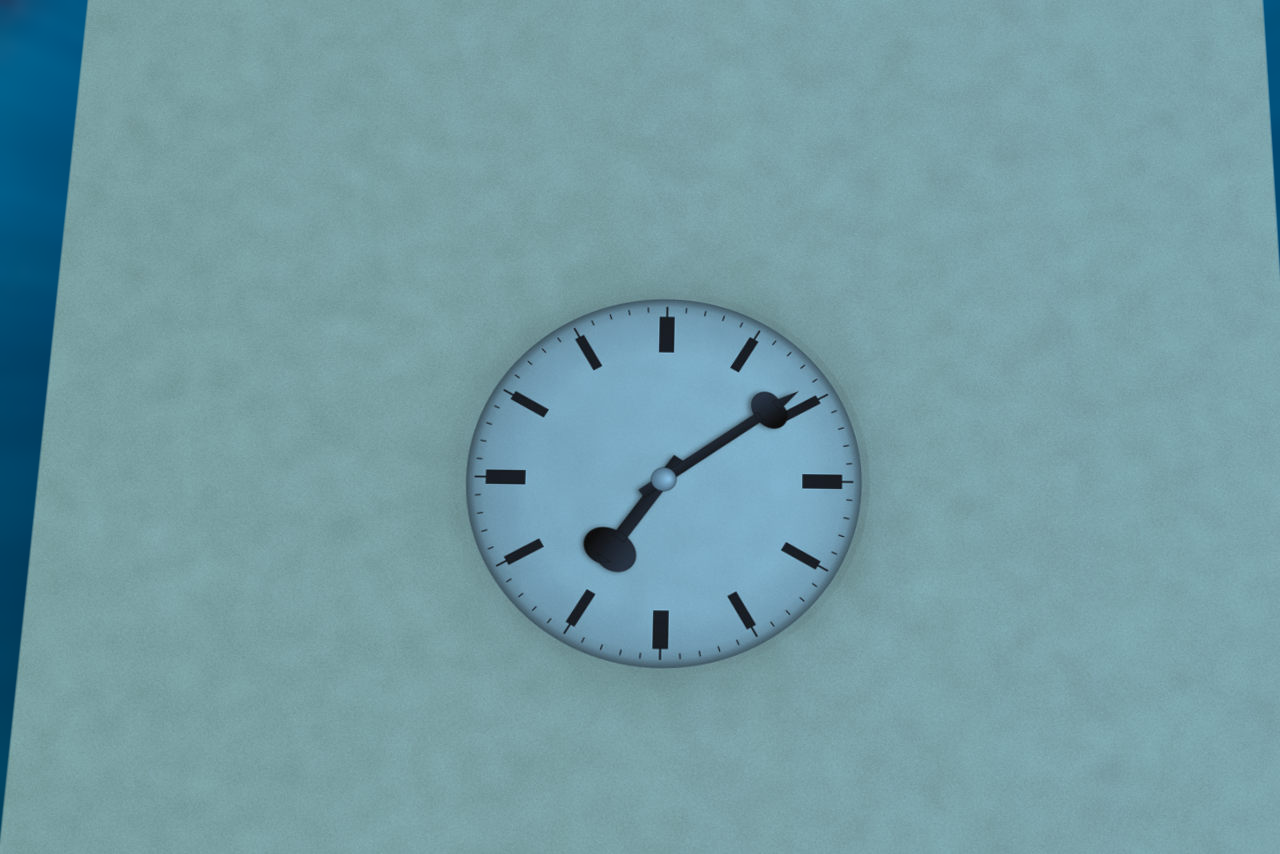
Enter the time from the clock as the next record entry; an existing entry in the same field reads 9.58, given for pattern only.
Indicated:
7.09
